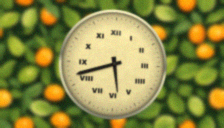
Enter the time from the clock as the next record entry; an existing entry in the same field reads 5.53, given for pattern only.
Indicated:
5.42
